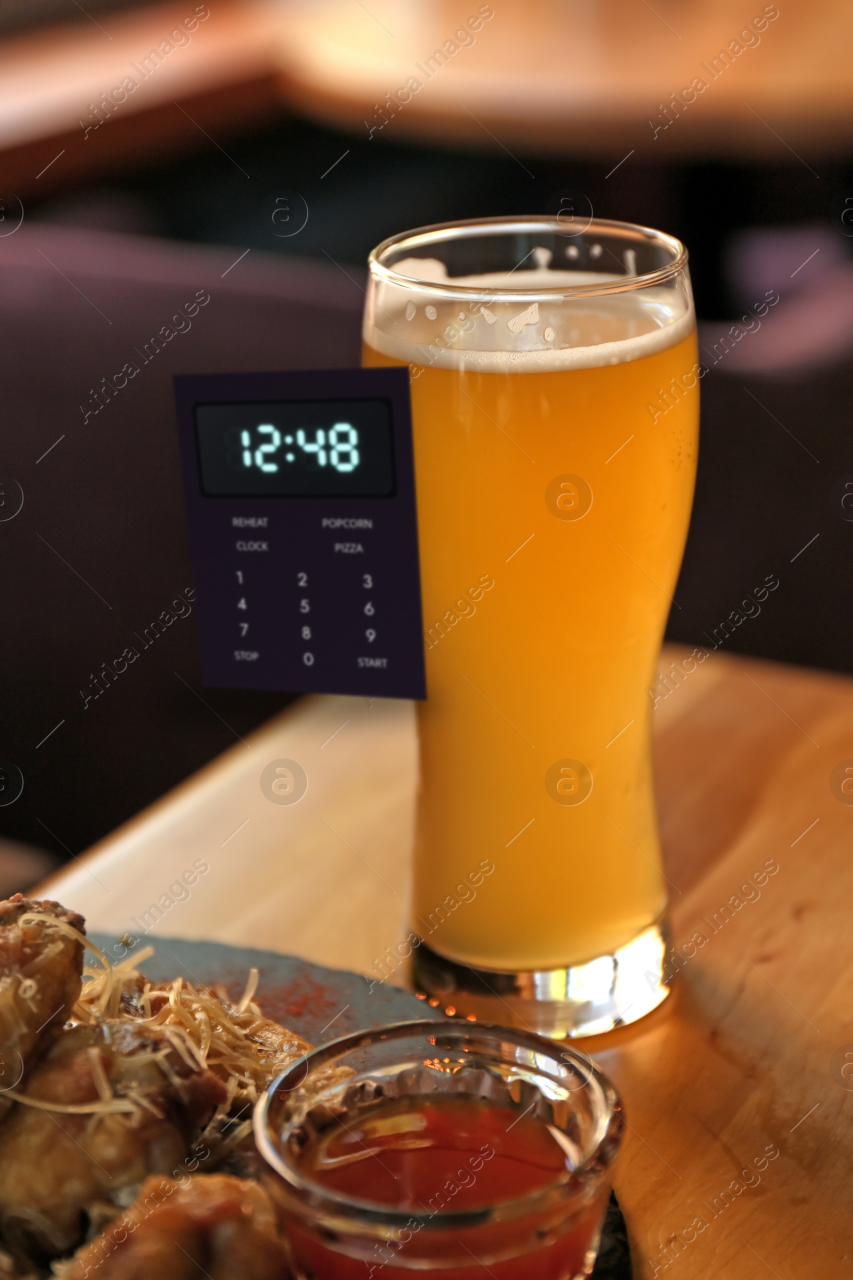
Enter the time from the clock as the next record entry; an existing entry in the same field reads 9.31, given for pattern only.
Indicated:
12.48
